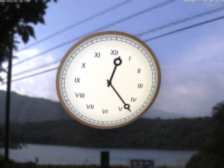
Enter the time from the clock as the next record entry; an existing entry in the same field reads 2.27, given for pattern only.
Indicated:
12.23
